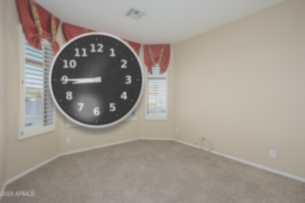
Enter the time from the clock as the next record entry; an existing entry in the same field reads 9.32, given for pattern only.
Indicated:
8.45
